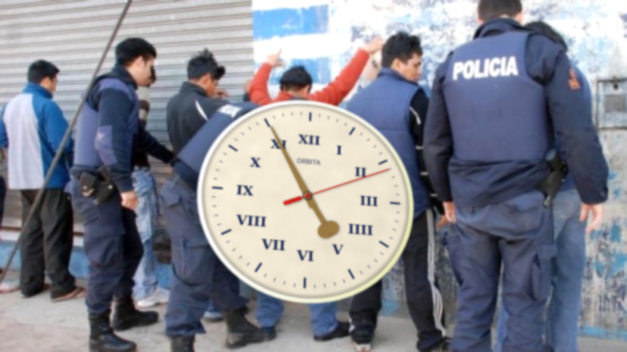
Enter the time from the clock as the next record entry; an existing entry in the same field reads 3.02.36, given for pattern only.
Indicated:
4.55.11
